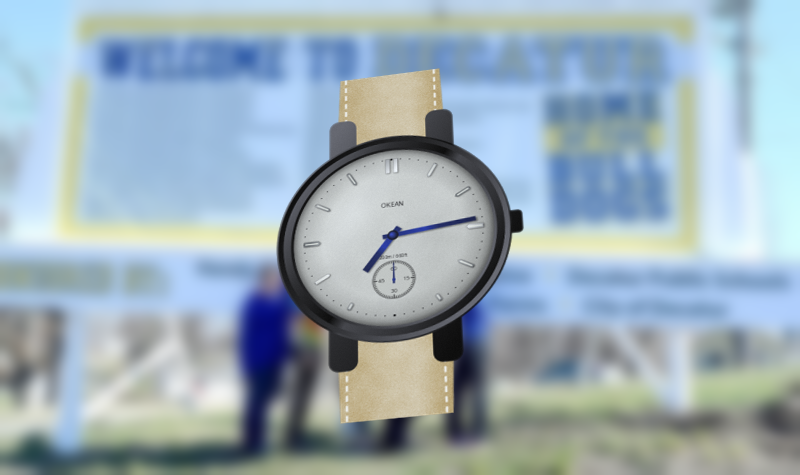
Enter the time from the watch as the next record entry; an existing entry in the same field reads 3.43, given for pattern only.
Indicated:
7.14
